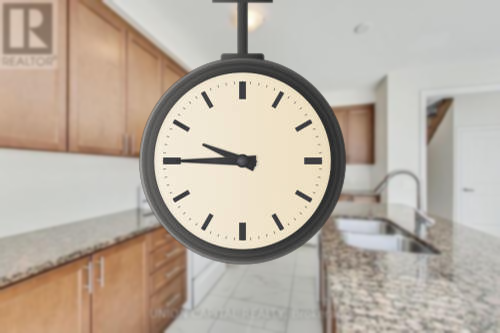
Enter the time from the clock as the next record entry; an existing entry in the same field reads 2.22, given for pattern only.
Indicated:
9.45
